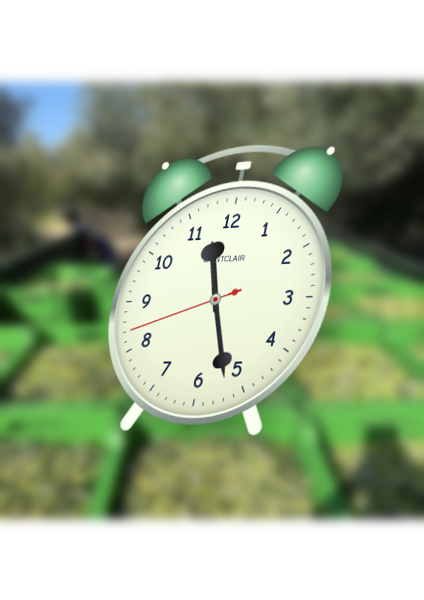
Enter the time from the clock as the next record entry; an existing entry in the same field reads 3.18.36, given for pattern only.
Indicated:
11.26.42
